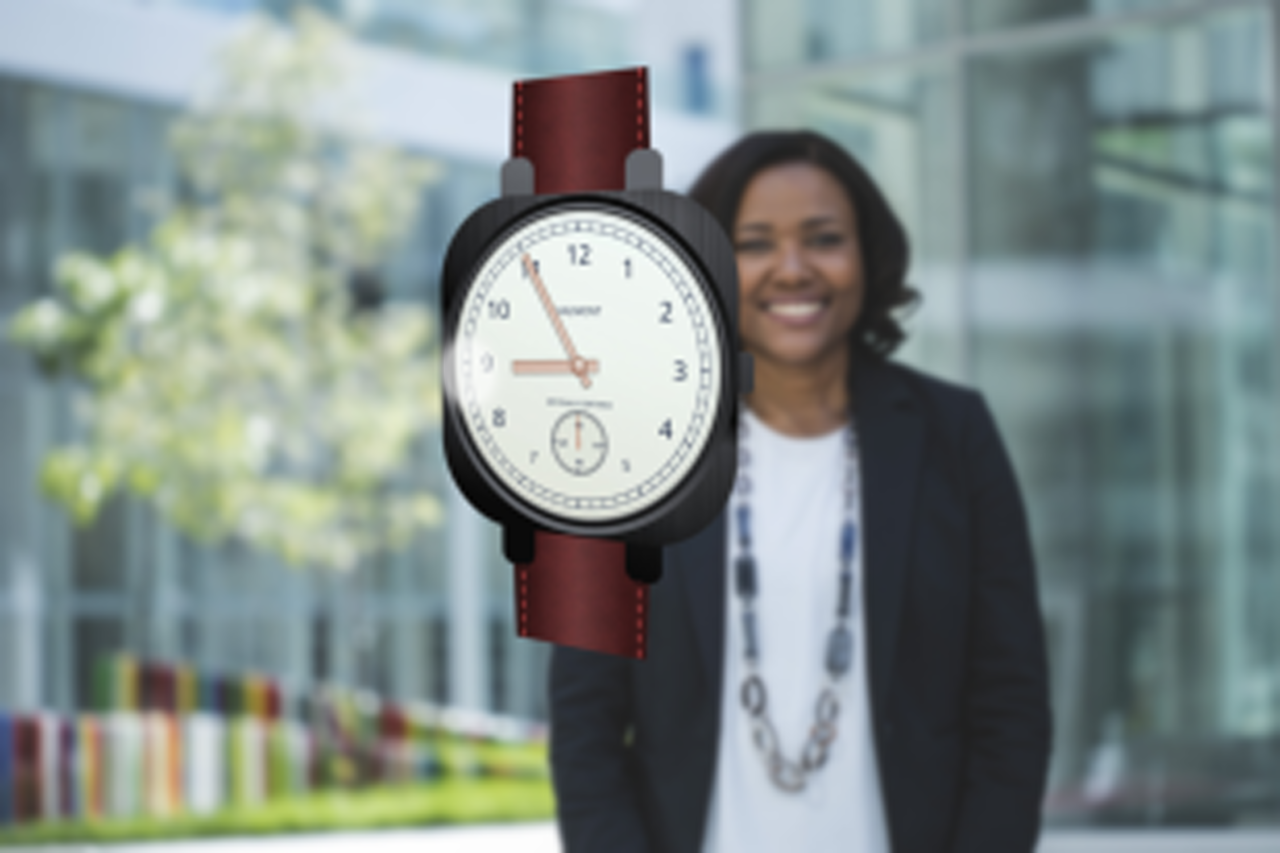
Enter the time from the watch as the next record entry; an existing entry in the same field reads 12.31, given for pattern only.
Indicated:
8.55
